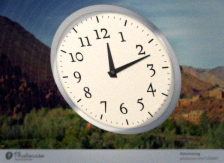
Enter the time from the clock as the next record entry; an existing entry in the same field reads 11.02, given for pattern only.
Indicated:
12.12
